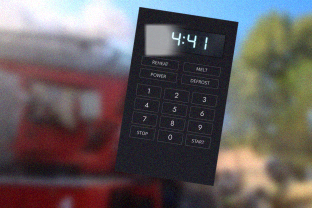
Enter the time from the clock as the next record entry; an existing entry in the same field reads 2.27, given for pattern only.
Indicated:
4.41
